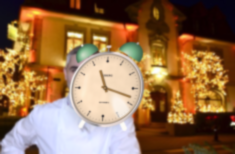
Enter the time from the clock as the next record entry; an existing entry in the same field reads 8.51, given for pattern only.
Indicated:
11.18
